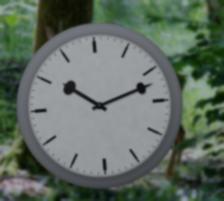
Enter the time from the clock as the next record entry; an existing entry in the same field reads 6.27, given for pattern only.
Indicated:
10.12
